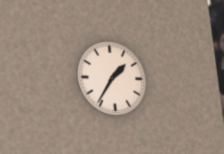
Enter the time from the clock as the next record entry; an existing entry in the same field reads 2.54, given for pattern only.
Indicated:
1.36
